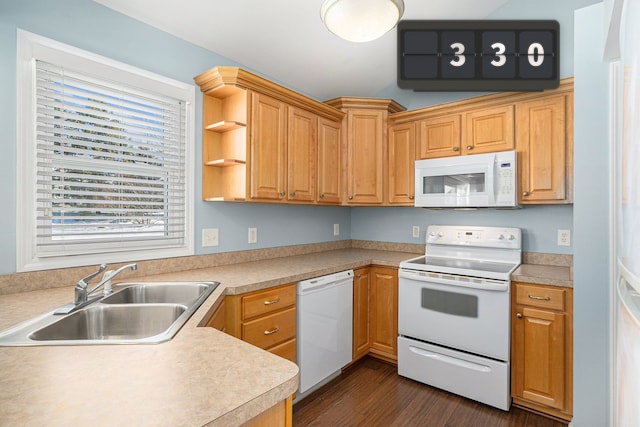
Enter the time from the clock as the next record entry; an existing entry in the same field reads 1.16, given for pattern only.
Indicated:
3.30
